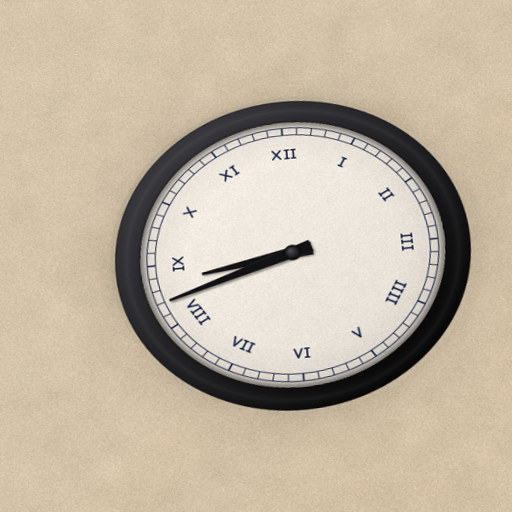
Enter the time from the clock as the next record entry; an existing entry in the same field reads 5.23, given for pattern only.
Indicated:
8.42
